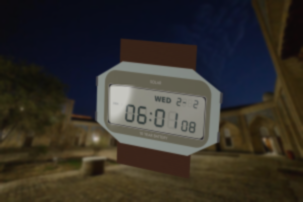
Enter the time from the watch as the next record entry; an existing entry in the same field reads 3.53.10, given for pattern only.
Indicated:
6.01.08
